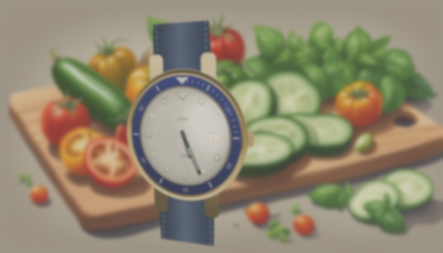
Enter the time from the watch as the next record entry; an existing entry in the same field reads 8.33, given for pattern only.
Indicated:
5.26
